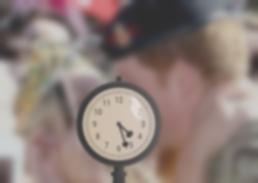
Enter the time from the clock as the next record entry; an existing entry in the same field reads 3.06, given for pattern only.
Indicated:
4.27
